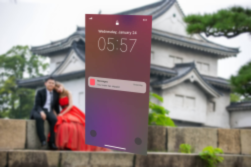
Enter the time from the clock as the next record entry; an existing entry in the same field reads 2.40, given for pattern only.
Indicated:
5.57
